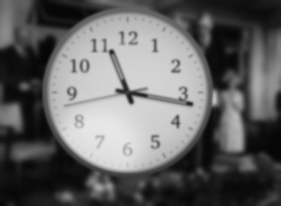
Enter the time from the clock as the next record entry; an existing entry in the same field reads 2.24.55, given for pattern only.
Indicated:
11.16.43
